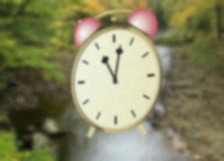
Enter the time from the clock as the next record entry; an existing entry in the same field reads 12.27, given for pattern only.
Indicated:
11.02
